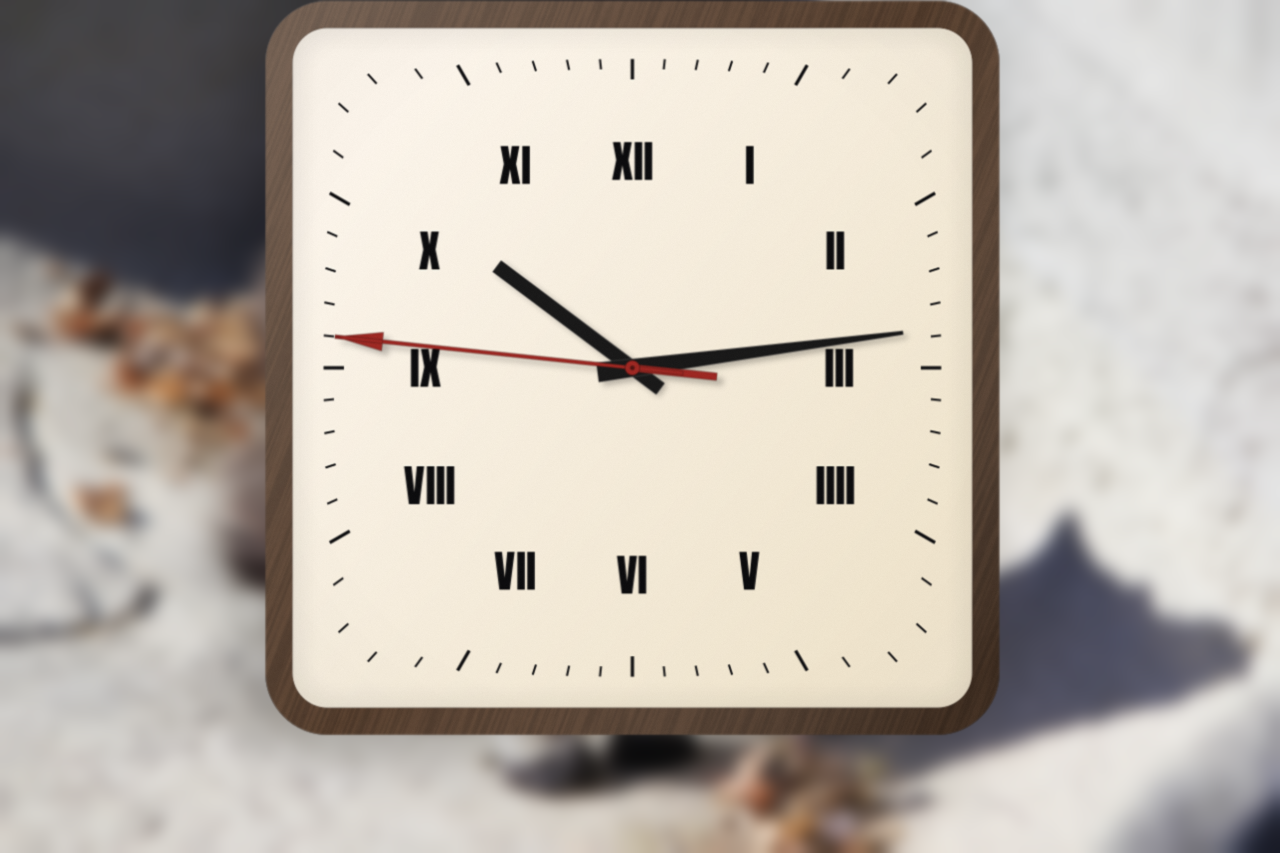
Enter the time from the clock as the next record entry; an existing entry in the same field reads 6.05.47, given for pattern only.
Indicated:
10.13.46
